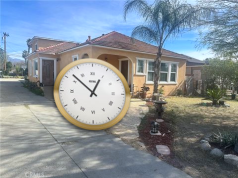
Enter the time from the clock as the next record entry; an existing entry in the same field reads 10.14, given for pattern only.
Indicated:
12.52
